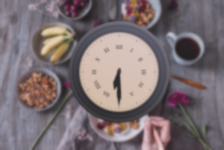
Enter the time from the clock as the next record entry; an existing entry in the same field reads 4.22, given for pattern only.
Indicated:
6.30
